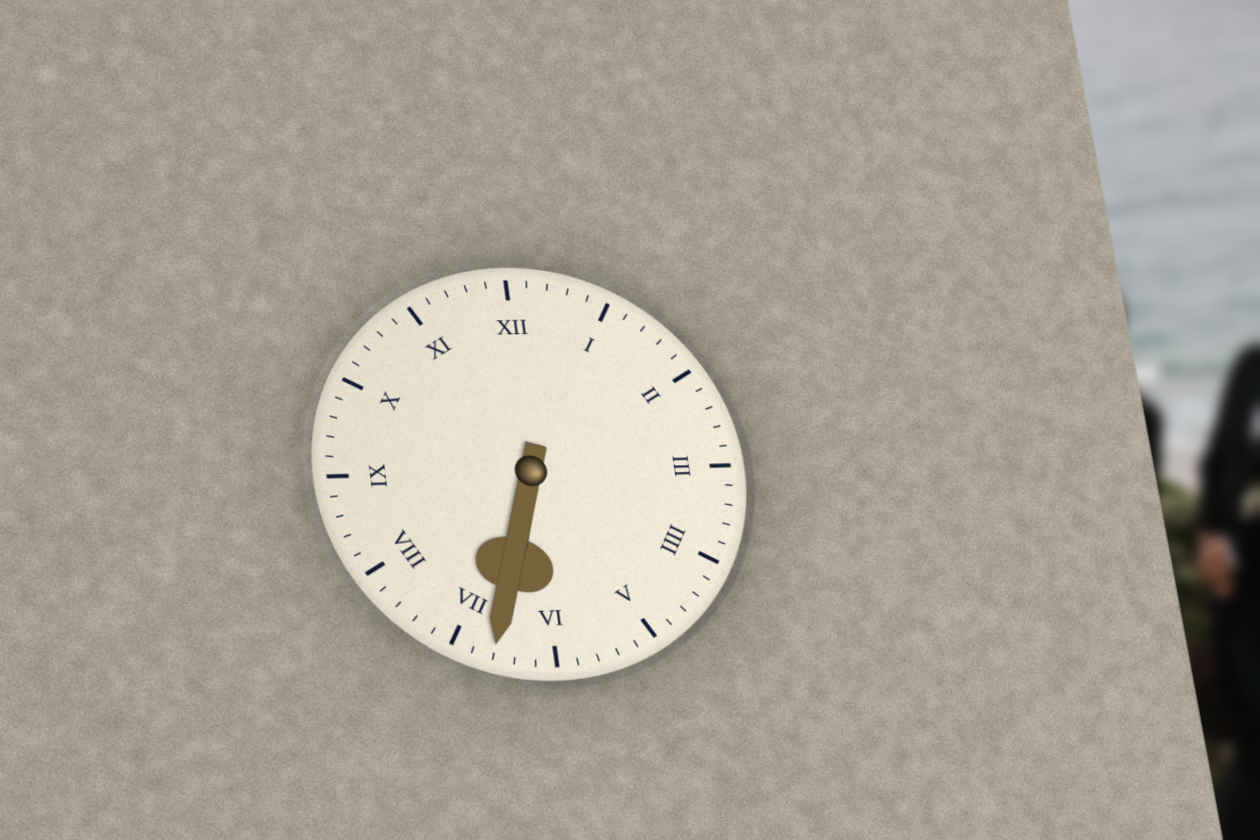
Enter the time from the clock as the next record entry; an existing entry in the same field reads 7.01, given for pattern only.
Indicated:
6.33
